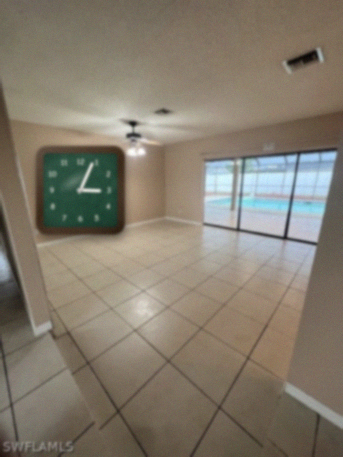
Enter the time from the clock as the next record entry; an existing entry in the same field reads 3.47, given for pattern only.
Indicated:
3.04
